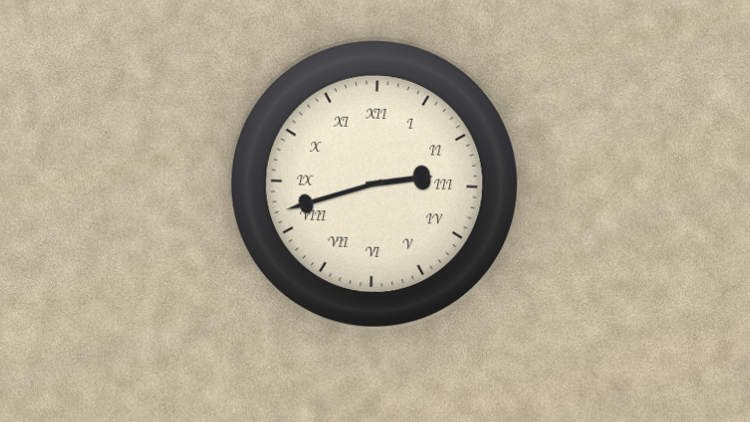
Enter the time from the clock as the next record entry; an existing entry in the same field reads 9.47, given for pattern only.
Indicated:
2.42
